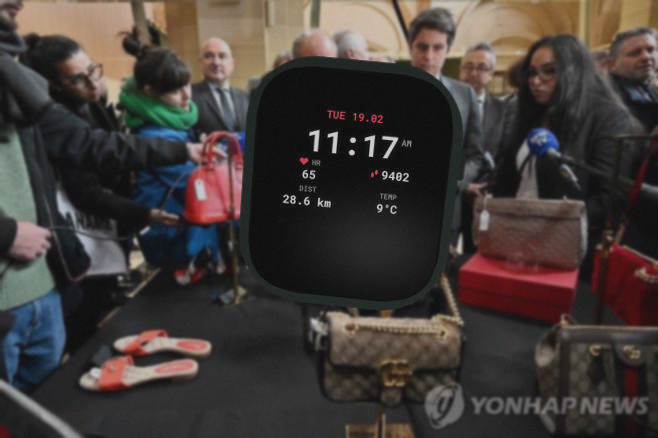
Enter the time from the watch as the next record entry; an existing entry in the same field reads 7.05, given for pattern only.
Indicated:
11.17
